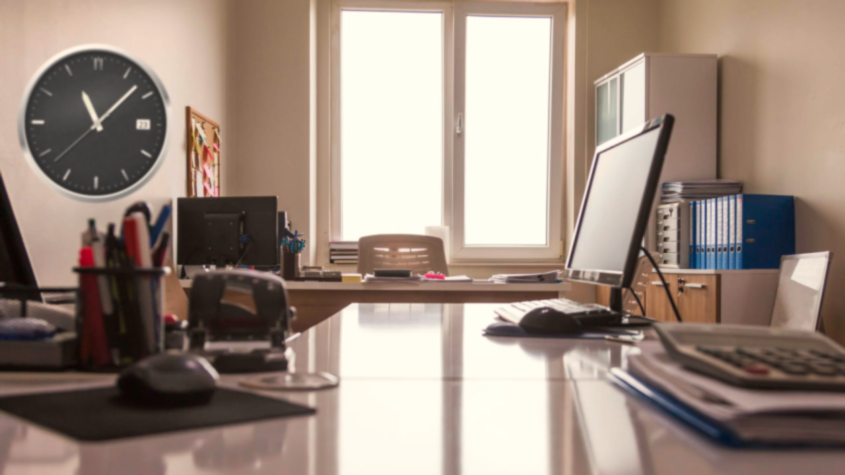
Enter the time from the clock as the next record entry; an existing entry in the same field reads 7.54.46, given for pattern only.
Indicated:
11.07.38
